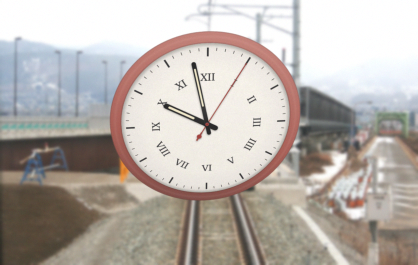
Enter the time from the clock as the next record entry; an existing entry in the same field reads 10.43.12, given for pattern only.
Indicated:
9.58.05
